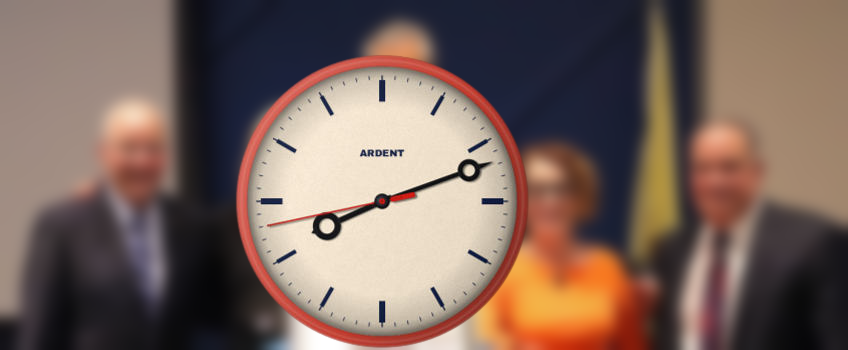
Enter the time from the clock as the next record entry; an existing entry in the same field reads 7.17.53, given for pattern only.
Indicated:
8.11.43
